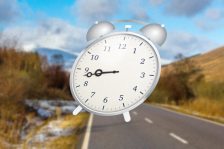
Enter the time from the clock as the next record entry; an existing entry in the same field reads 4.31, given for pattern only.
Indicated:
8.43
